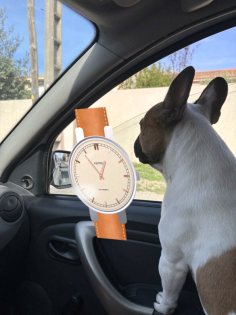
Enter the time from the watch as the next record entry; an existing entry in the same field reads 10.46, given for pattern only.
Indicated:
12.54
